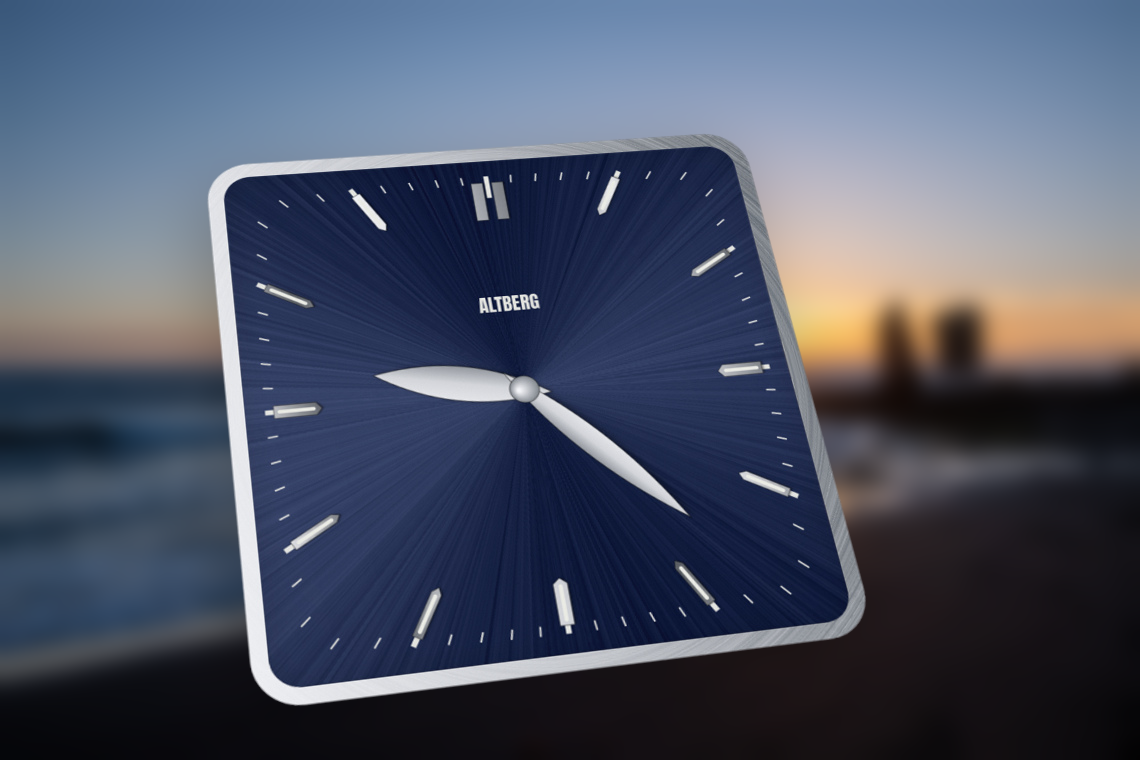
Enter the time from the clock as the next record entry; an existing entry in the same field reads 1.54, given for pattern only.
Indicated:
9.23
